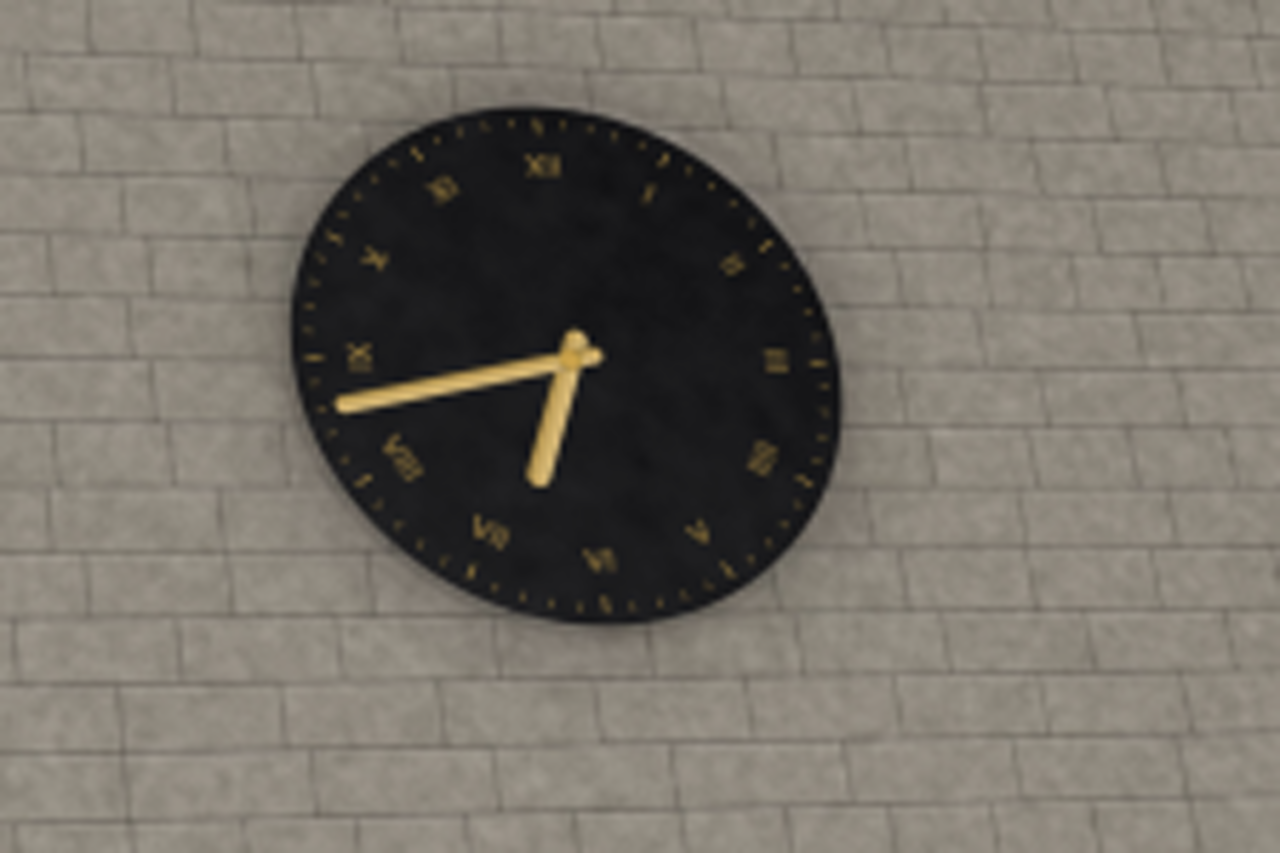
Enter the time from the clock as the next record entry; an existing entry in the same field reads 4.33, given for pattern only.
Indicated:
6.43
